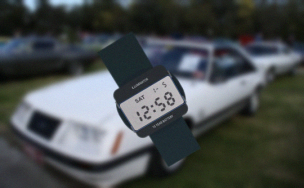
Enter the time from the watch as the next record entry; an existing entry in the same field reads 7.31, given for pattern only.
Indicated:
12.58
